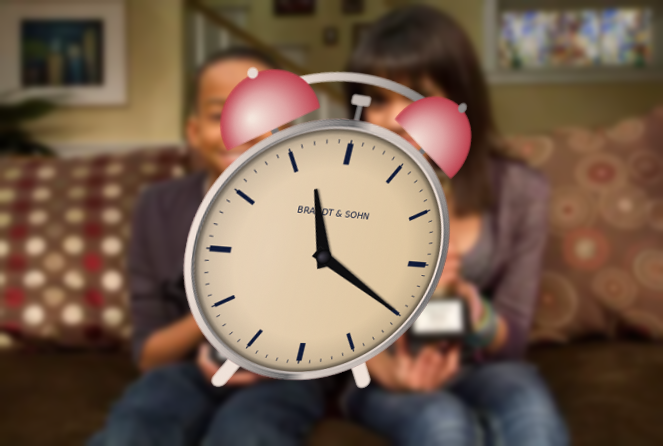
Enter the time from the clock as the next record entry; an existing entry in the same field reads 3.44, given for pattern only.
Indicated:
11.20
